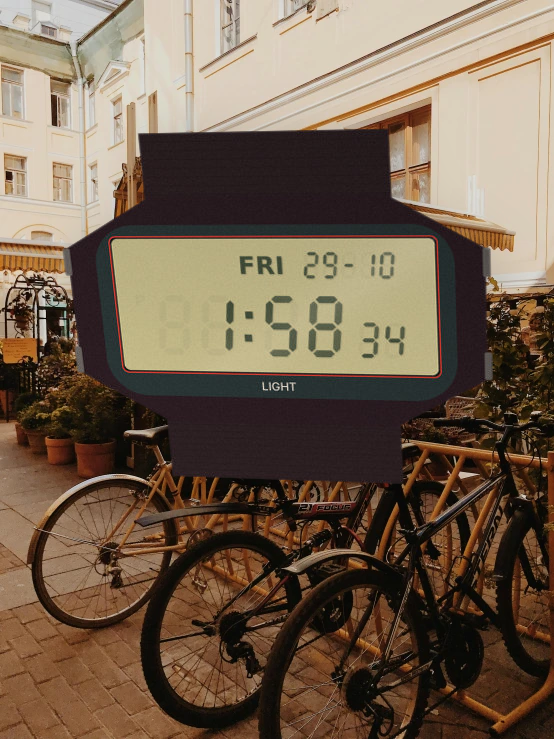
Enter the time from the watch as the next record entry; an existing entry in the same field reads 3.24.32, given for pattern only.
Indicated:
1.58.34
